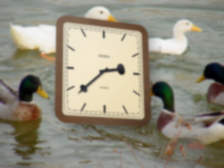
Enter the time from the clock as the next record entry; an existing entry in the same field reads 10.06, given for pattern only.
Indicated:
2.38
